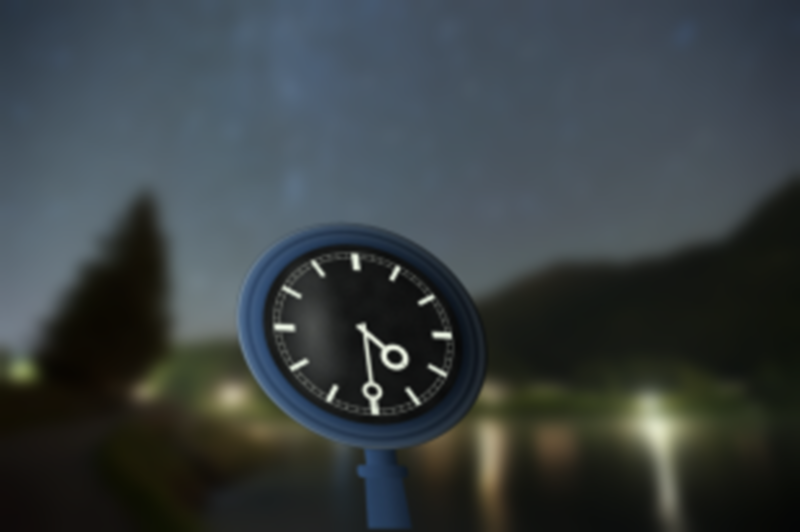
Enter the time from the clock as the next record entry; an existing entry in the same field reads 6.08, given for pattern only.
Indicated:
4.30
